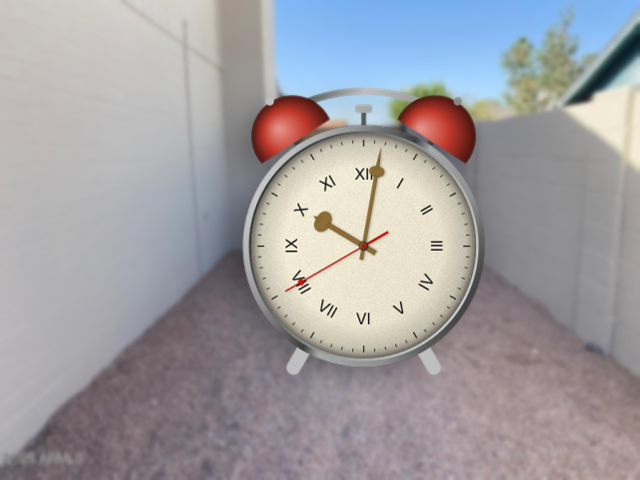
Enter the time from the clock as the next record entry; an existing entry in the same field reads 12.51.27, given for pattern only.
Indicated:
10.01.40
